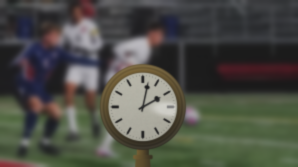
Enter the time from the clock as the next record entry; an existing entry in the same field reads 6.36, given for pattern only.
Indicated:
2.02
